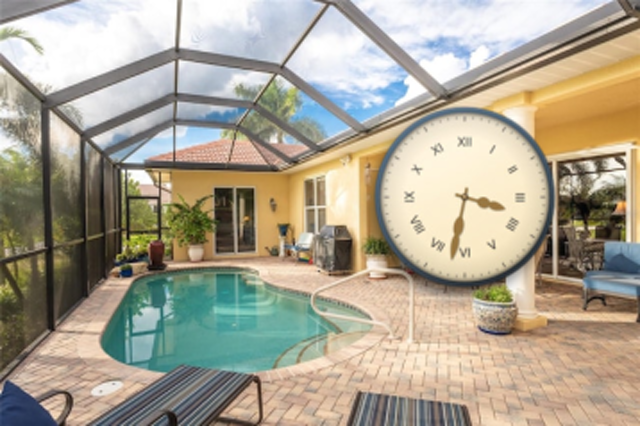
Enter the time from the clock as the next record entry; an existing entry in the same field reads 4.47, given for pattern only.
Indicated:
3.32
